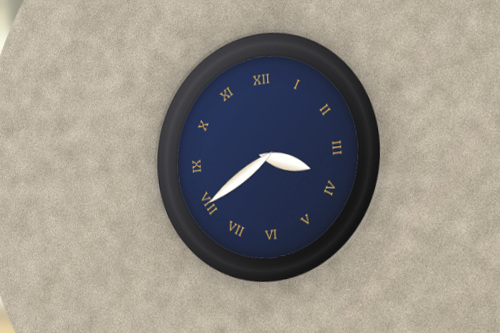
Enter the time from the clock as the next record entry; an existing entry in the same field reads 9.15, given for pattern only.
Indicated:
3.40
